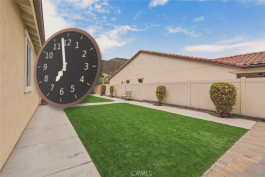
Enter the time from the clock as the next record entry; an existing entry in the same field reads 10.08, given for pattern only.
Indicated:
6.58
